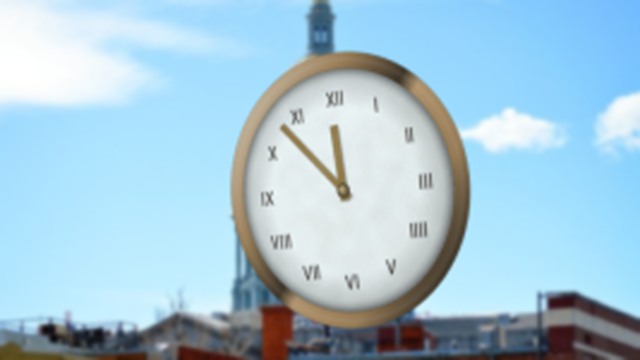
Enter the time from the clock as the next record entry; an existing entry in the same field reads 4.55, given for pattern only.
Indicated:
11.53
